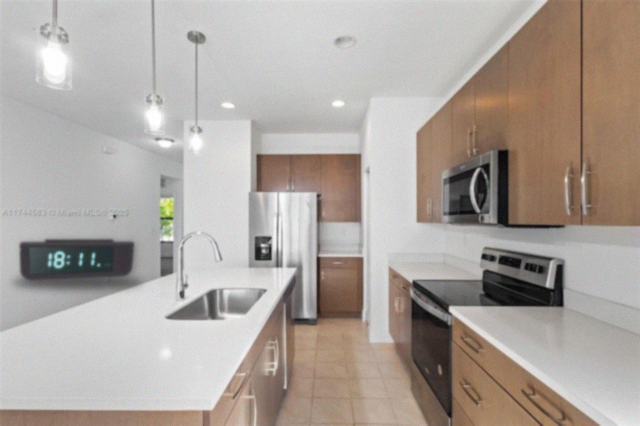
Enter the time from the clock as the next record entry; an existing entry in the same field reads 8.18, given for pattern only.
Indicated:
18.11
